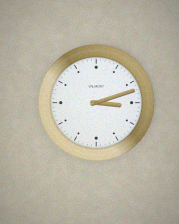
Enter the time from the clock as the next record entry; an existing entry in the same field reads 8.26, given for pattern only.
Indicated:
3.12
